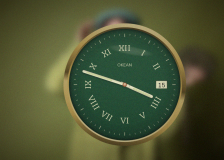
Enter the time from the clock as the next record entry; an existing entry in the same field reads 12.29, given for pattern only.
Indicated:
3.48
